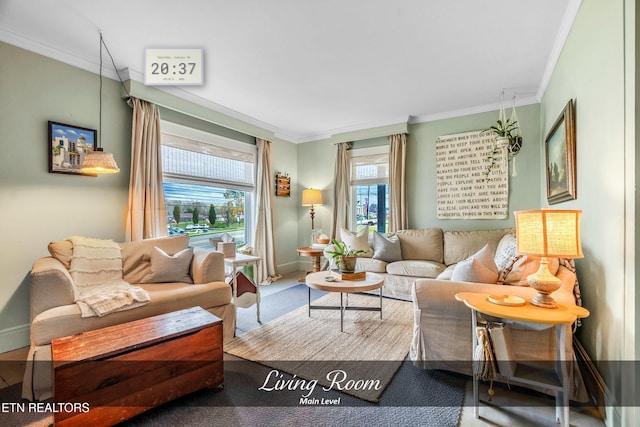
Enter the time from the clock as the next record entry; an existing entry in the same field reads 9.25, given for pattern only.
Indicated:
20.37
